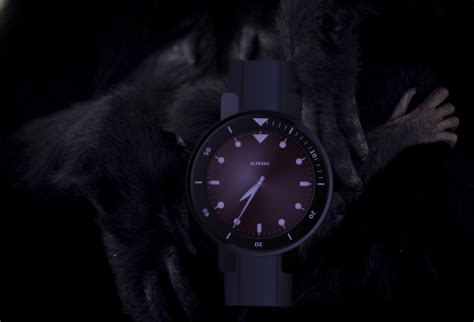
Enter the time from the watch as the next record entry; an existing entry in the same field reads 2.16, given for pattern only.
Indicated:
7.35
